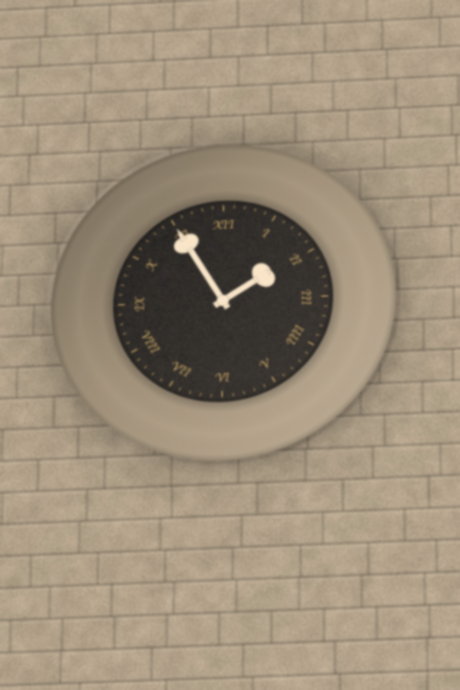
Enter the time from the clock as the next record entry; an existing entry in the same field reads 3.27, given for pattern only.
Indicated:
1.55
